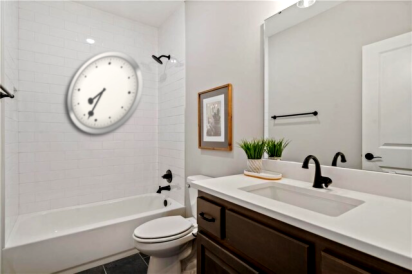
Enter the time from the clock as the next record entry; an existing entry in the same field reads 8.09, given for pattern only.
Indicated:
7.33
